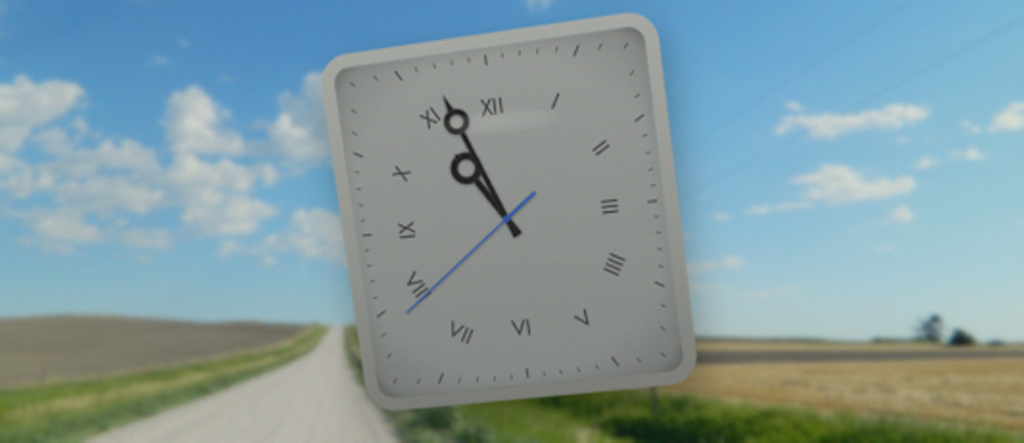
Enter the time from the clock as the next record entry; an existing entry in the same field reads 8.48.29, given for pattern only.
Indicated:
10.56.39
